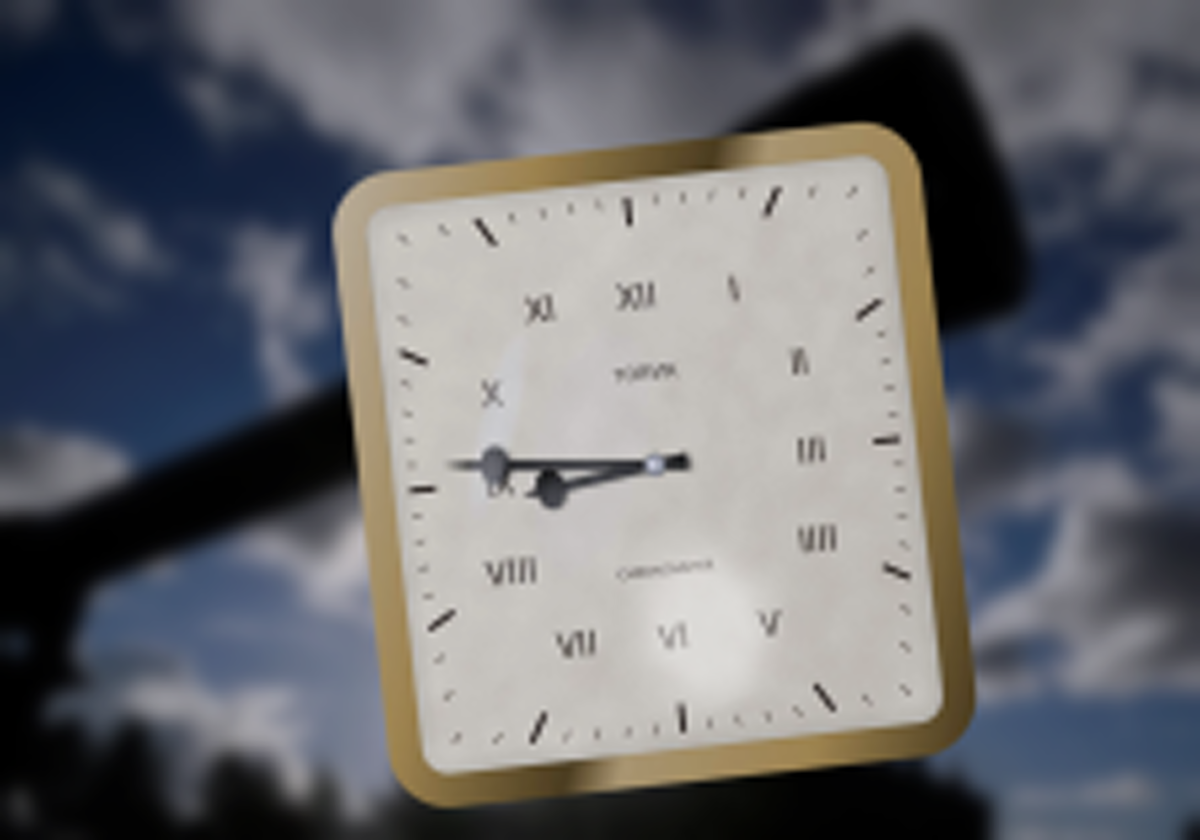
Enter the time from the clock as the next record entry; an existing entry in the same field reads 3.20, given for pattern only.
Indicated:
8.46
